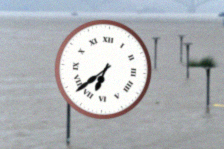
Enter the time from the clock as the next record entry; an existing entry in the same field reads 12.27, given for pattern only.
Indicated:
6.38
